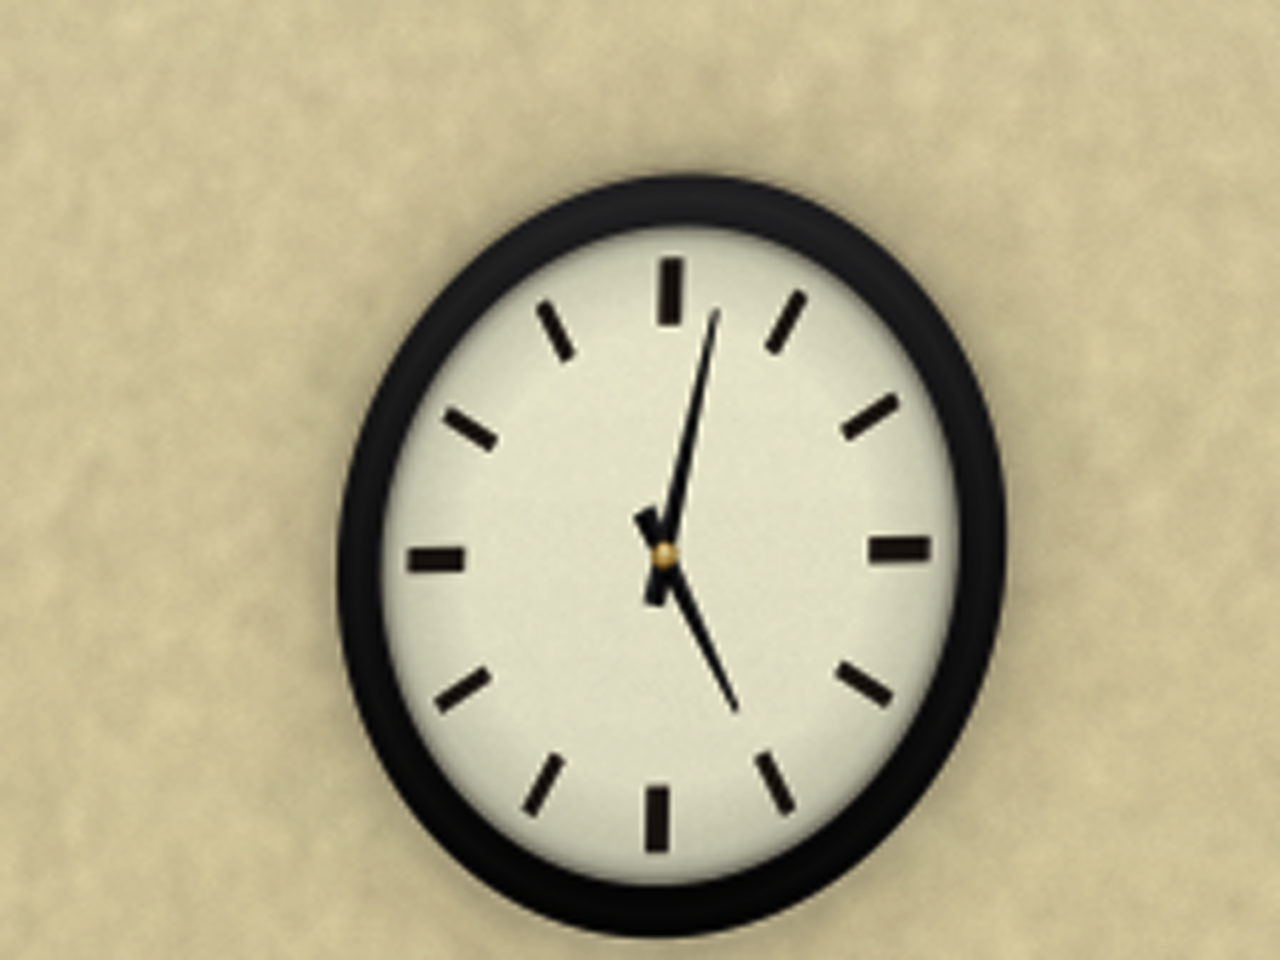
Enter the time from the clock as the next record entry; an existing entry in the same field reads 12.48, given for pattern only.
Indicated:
5.02
